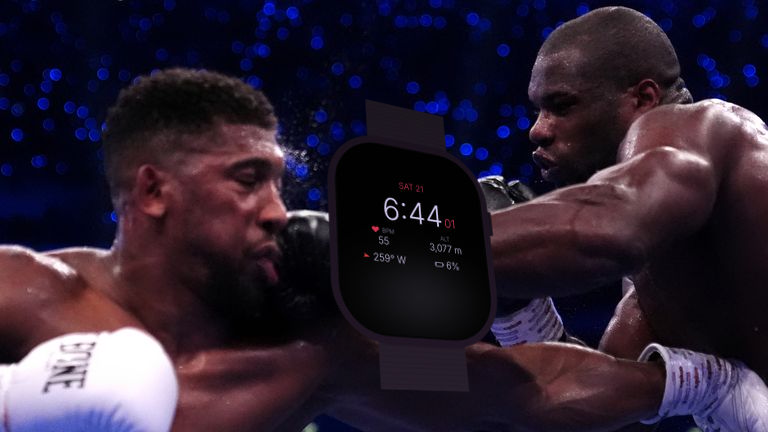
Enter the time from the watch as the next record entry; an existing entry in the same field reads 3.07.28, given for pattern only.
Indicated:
6.44.01
